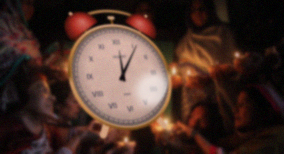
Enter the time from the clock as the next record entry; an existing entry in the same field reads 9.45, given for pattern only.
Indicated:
12.06
